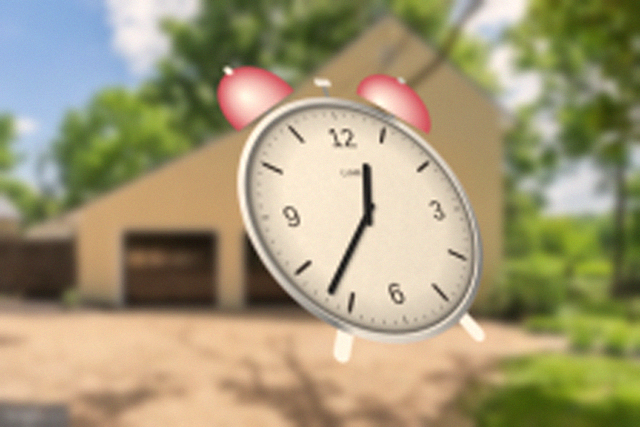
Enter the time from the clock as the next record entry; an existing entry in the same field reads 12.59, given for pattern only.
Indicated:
12.37
